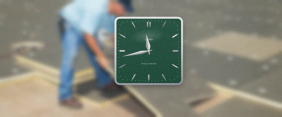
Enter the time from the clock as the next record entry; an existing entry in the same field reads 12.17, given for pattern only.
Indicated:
11.43
